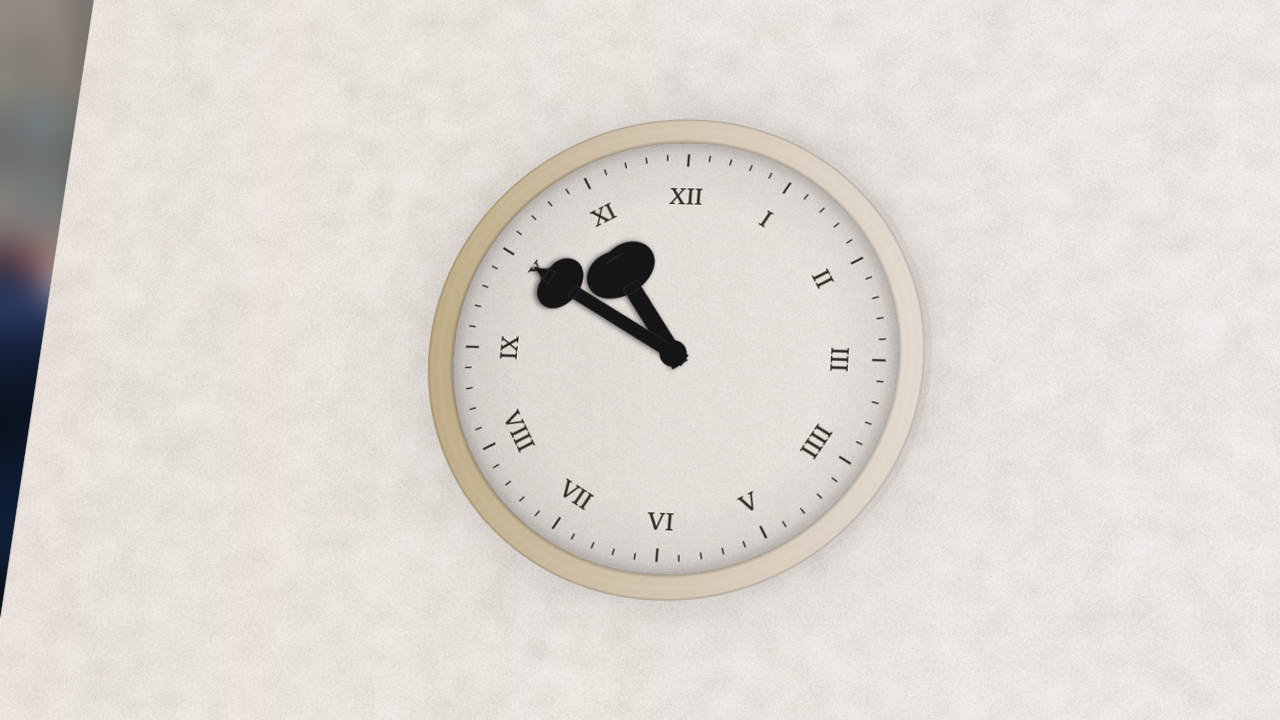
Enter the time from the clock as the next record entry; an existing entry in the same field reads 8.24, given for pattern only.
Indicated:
10.50
